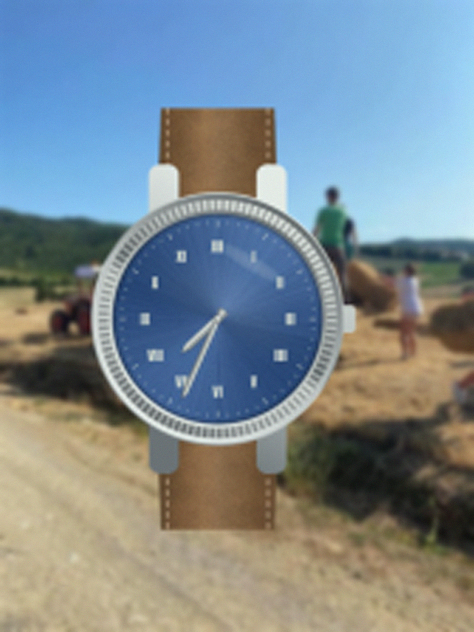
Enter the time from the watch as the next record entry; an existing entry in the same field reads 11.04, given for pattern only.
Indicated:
7.34
